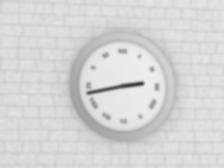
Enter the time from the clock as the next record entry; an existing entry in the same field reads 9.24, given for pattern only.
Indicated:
2.43
